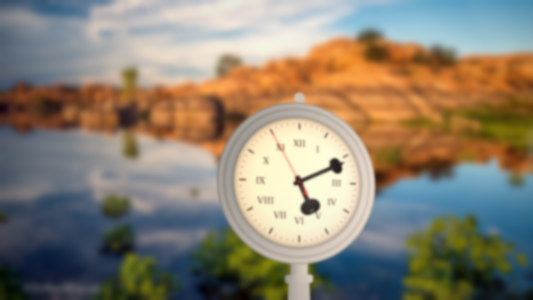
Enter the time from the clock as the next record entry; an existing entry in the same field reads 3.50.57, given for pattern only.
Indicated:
5.10.55
